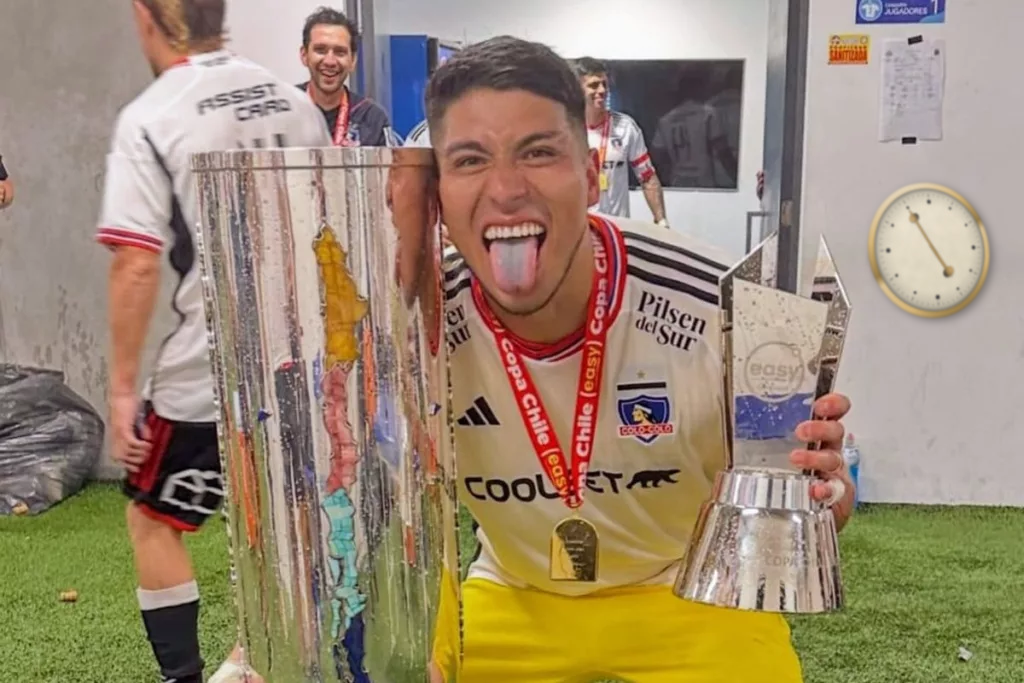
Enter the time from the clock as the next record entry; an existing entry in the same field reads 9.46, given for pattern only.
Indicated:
4.55
